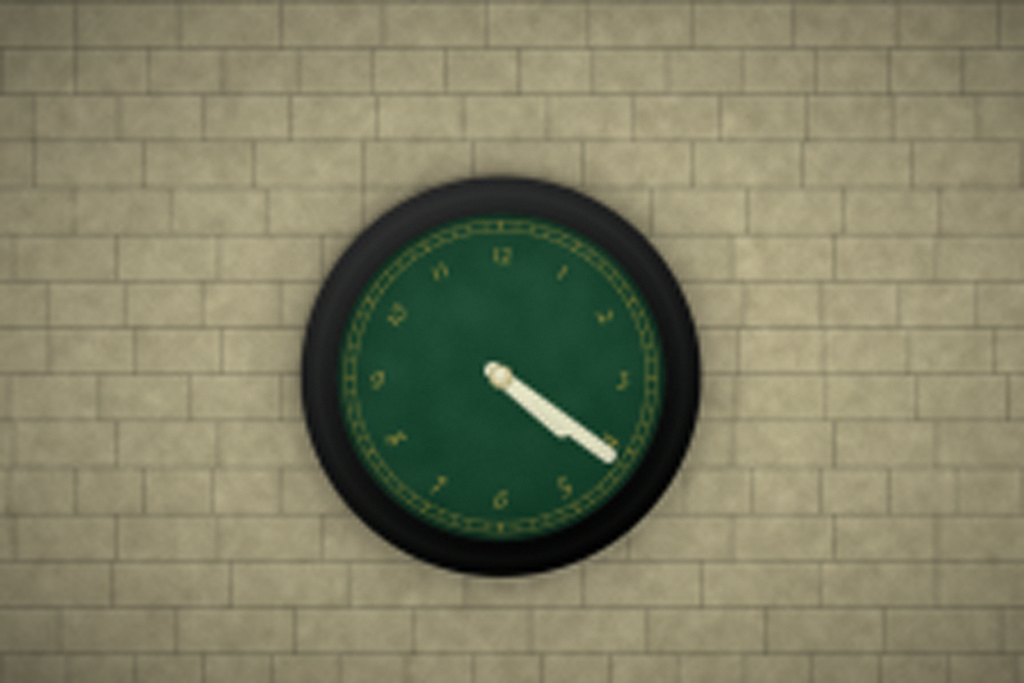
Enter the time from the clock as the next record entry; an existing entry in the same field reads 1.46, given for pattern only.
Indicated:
4.21
